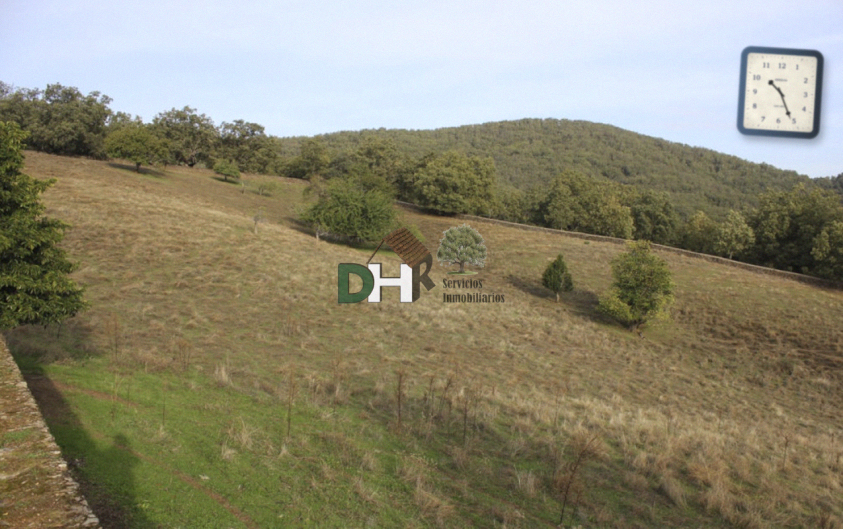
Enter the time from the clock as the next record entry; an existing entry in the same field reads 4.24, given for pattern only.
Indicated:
10.26
